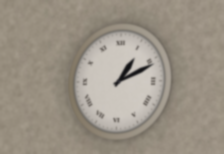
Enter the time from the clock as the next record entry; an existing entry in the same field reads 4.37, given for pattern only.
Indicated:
1.11
